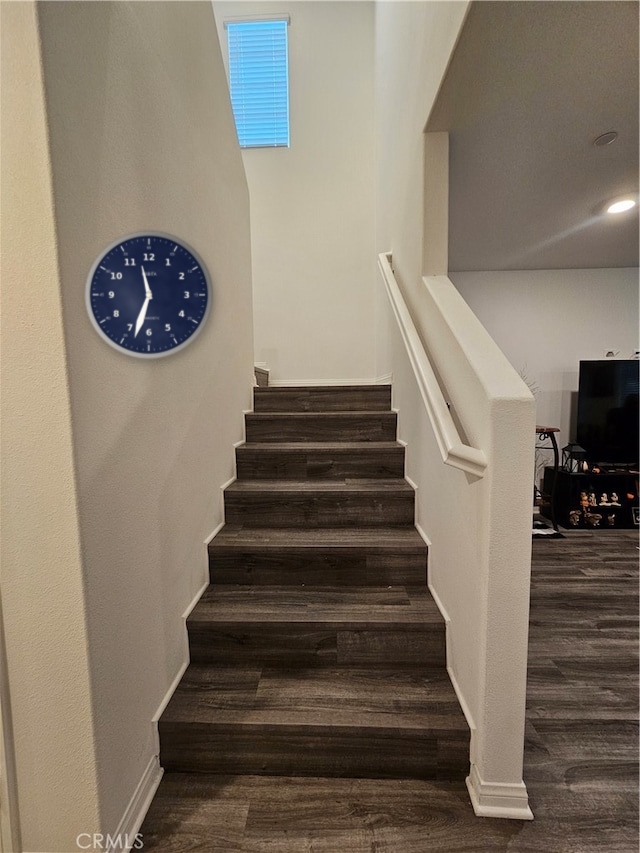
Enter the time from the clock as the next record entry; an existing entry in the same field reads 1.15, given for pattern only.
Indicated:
11.33
